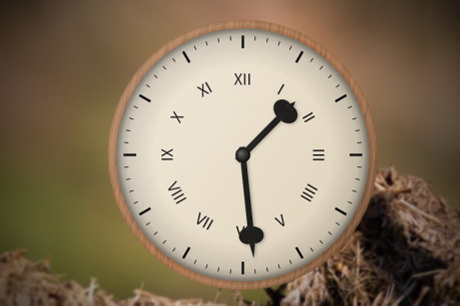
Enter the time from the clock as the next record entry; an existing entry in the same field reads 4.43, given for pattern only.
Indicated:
1.29
